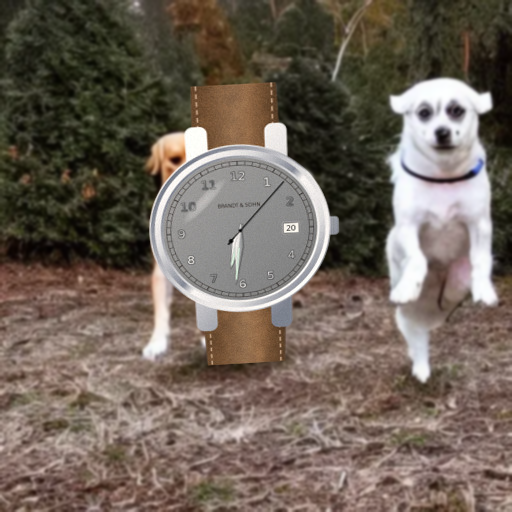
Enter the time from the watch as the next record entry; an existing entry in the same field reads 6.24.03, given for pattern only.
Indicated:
6.31.07
